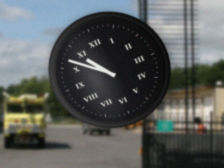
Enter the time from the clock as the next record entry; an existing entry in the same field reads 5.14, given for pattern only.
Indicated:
10.52
